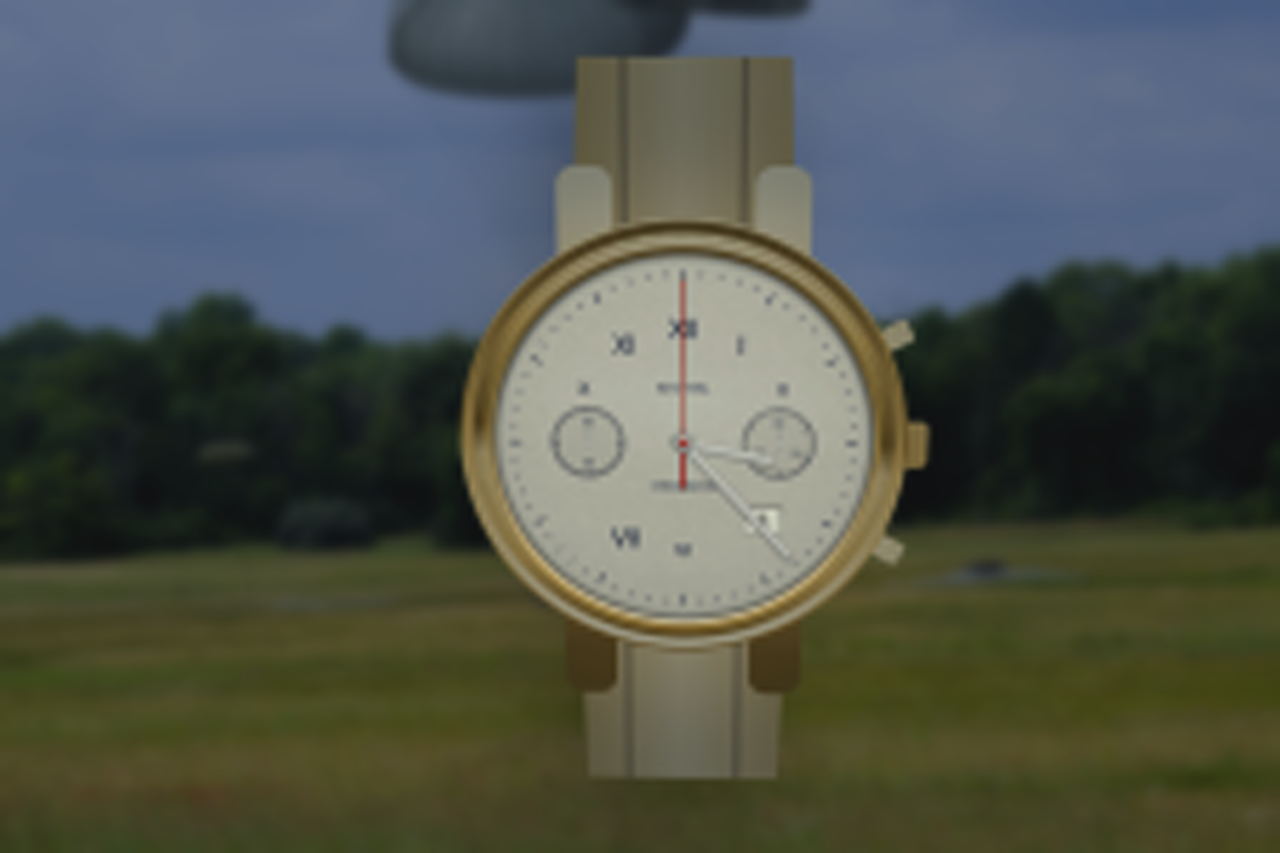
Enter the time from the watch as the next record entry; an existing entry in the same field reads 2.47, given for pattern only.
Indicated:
3.23
